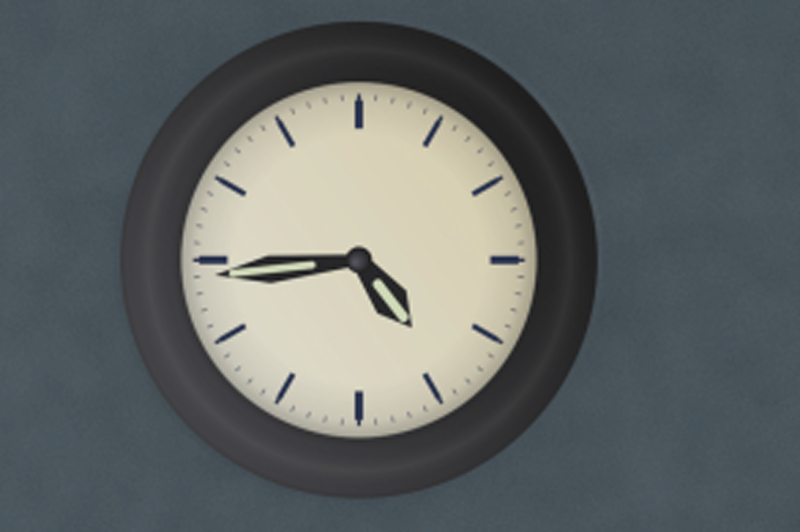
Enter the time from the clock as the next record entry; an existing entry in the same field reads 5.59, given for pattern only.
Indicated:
4.44
